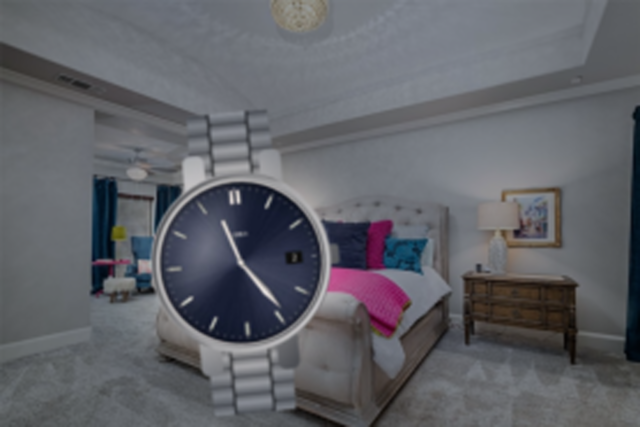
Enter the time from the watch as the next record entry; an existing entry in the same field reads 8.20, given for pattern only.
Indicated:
11.24
